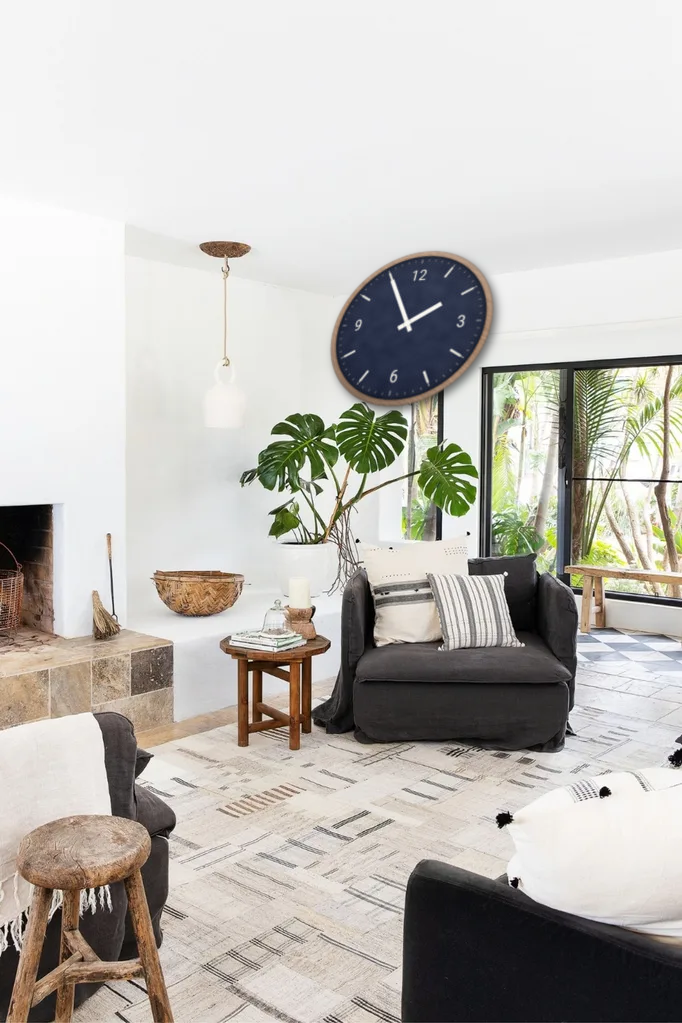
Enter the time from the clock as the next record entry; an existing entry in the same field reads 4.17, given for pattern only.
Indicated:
1.55
